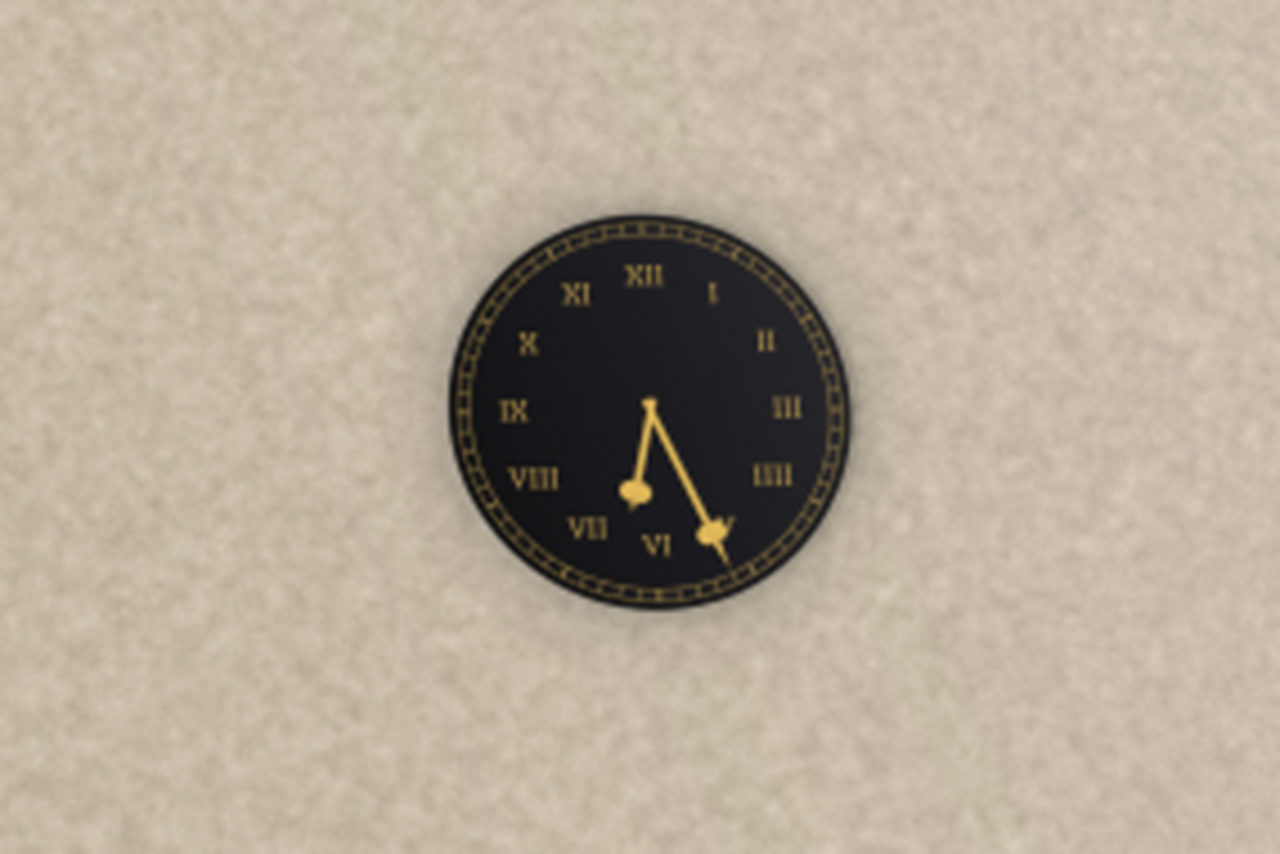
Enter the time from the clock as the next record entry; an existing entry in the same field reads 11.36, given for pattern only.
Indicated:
6.26
